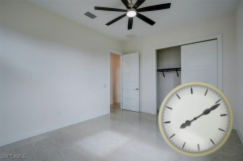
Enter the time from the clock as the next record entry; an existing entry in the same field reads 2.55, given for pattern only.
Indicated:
8.11
